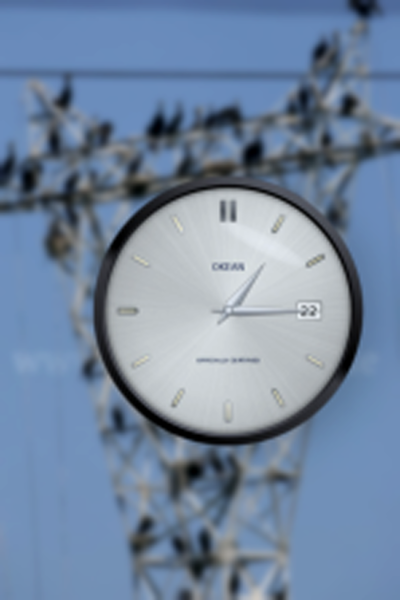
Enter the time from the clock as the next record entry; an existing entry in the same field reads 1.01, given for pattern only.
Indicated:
1.15
